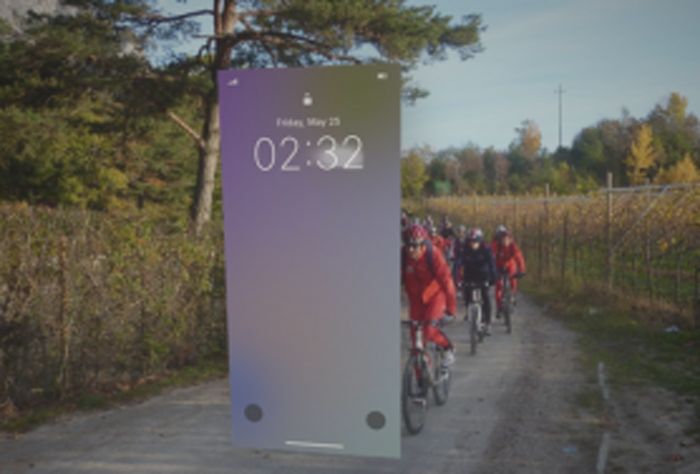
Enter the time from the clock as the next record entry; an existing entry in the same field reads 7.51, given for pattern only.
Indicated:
2.32
